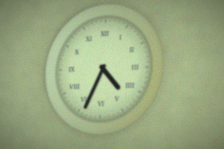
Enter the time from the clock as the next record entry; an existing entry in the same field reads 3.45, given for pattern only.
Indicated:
4.34
